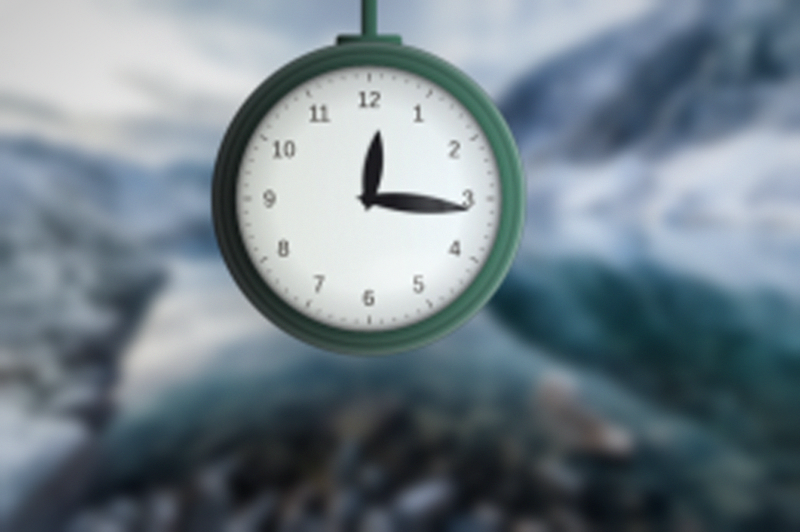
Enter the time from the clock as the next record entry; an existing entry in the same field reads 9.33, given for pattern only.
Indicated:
12.16
